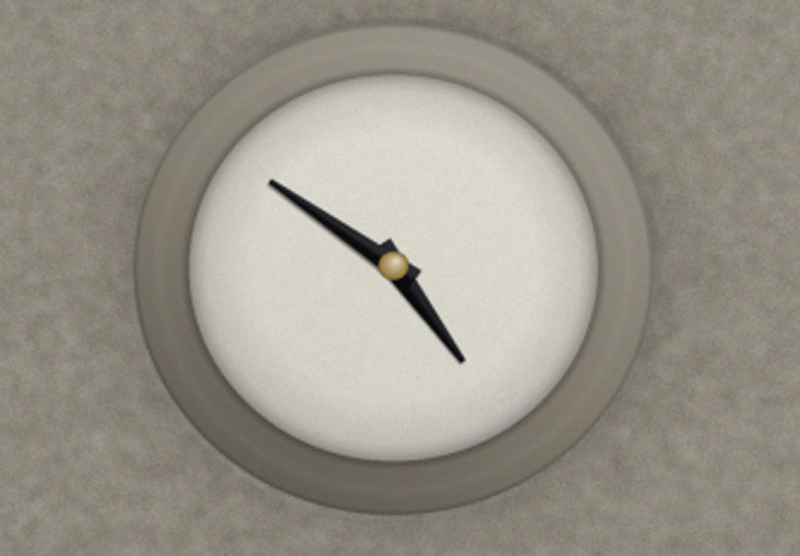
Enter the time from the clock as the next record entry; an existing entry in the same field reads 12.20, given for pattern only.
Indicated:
4.51
